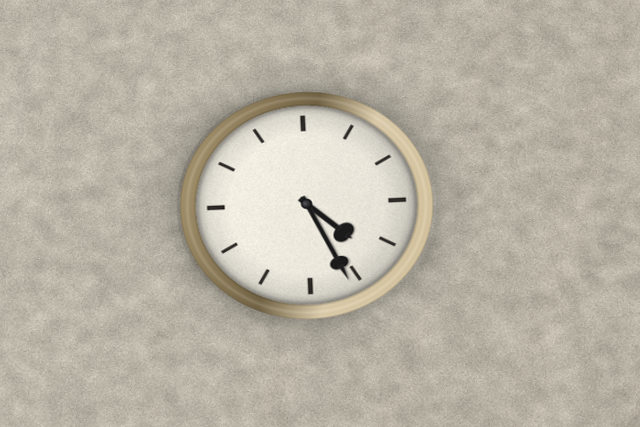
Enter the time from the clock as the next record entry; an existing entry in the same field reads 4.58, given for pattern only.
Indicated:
4.26
